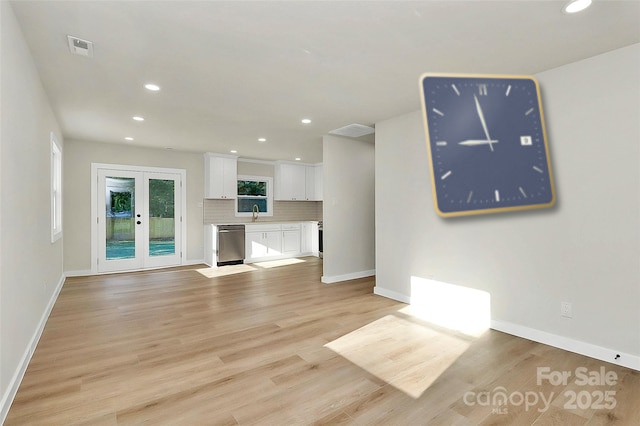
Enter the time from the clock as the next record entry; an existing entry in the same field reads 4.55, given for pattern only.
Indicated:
8.58
